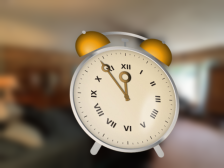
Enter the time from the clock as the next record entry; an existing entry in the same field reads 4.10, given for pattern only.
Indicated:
11.54
